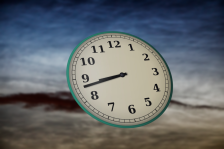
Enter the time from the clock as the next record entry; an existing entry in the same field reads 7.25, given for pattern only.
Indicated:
8.43
